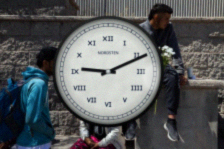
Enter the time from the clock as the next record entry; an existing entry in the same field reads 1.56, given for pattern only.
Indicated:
9.11
